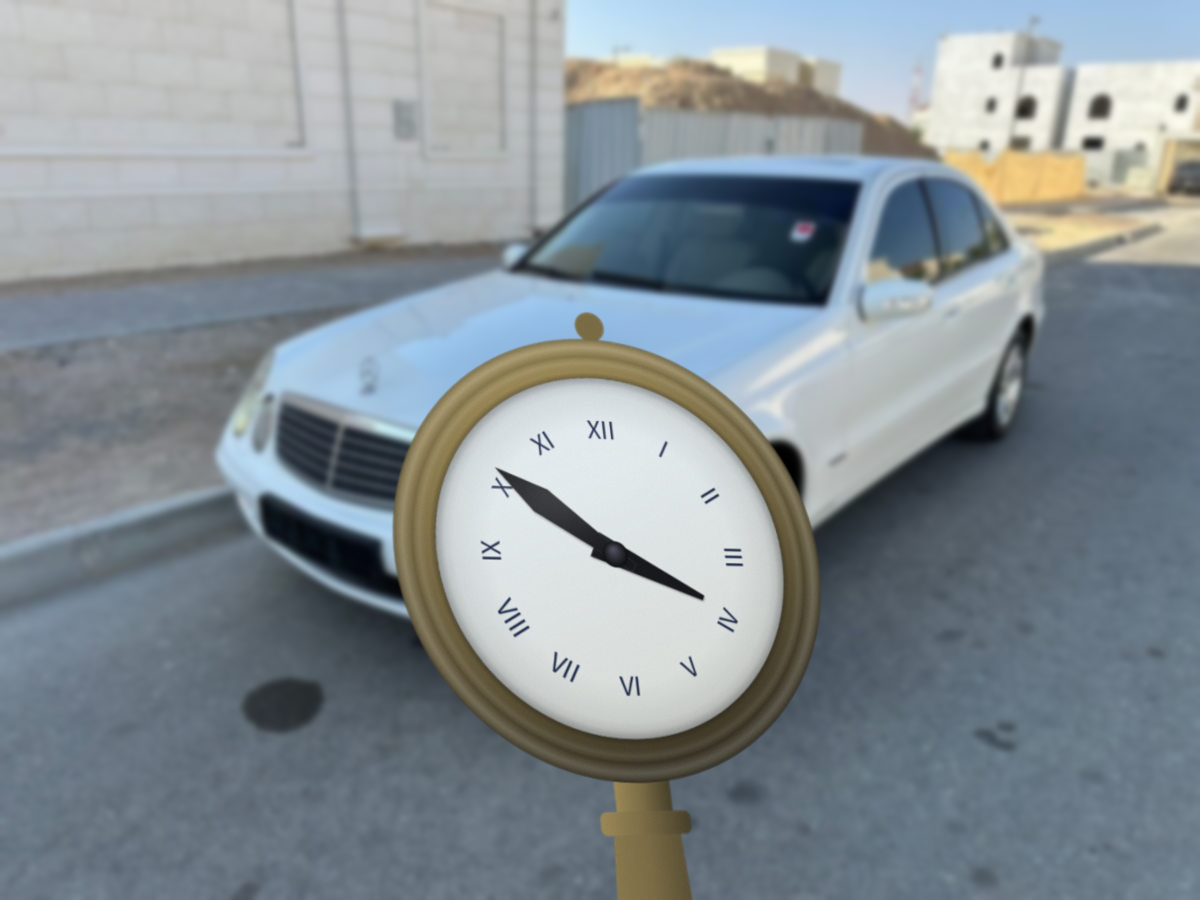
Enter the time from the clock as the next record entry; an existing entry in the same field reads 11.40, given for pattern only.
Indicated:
3.51
